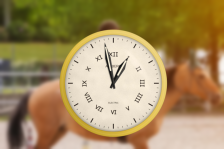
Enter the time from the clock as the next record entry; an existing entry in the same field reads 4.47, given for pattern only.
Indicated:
12.58
